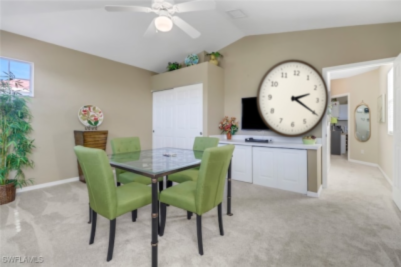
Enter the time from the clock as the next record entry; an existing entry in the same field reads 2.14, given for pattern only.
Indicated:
2.20
